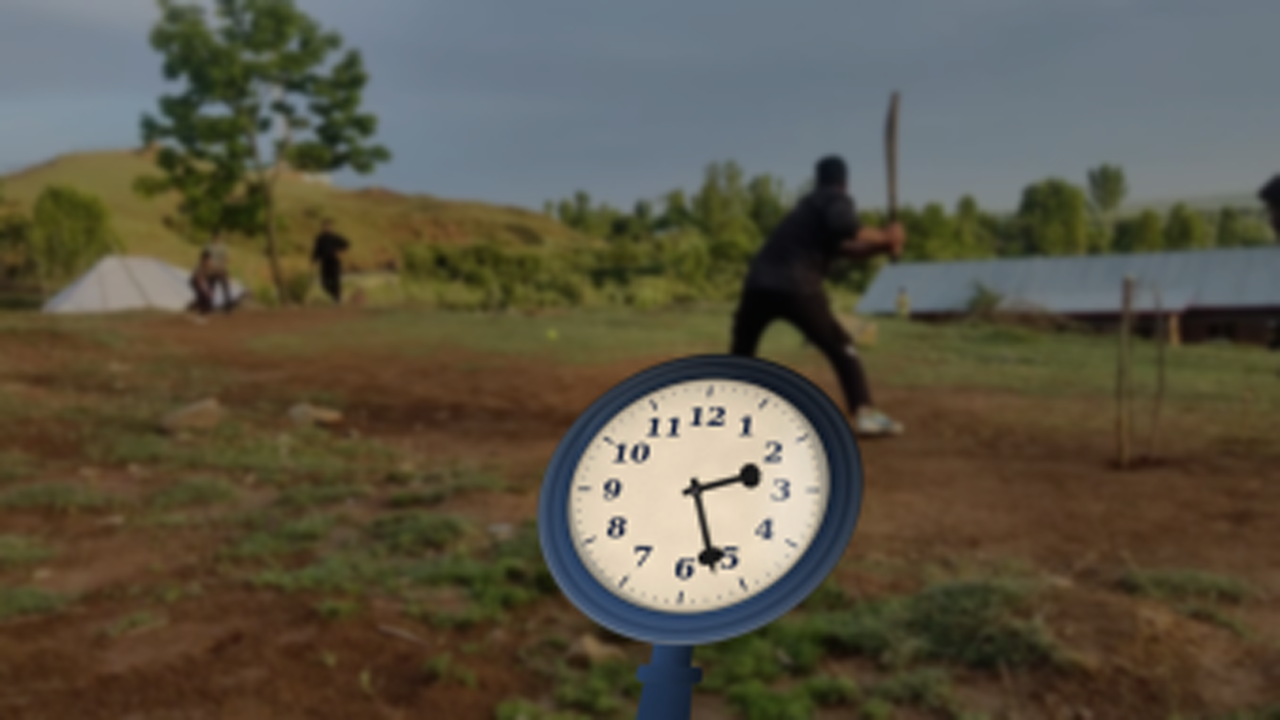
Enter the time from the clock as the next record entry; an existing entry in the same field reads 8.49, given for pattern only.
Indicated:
2.27
